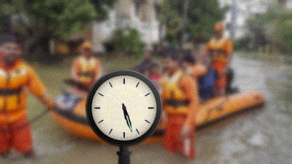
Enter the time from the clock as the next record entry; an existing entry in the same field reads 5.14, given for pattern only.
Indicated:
5.27
